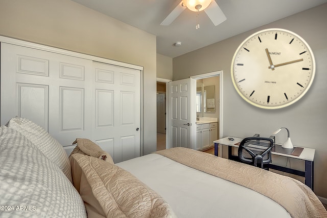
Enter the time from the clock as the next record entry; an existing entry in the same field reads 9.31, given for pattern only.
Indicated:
11.12
